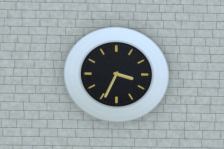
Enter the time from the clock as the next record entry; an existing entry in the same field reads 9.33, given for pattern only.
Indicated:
3.34
